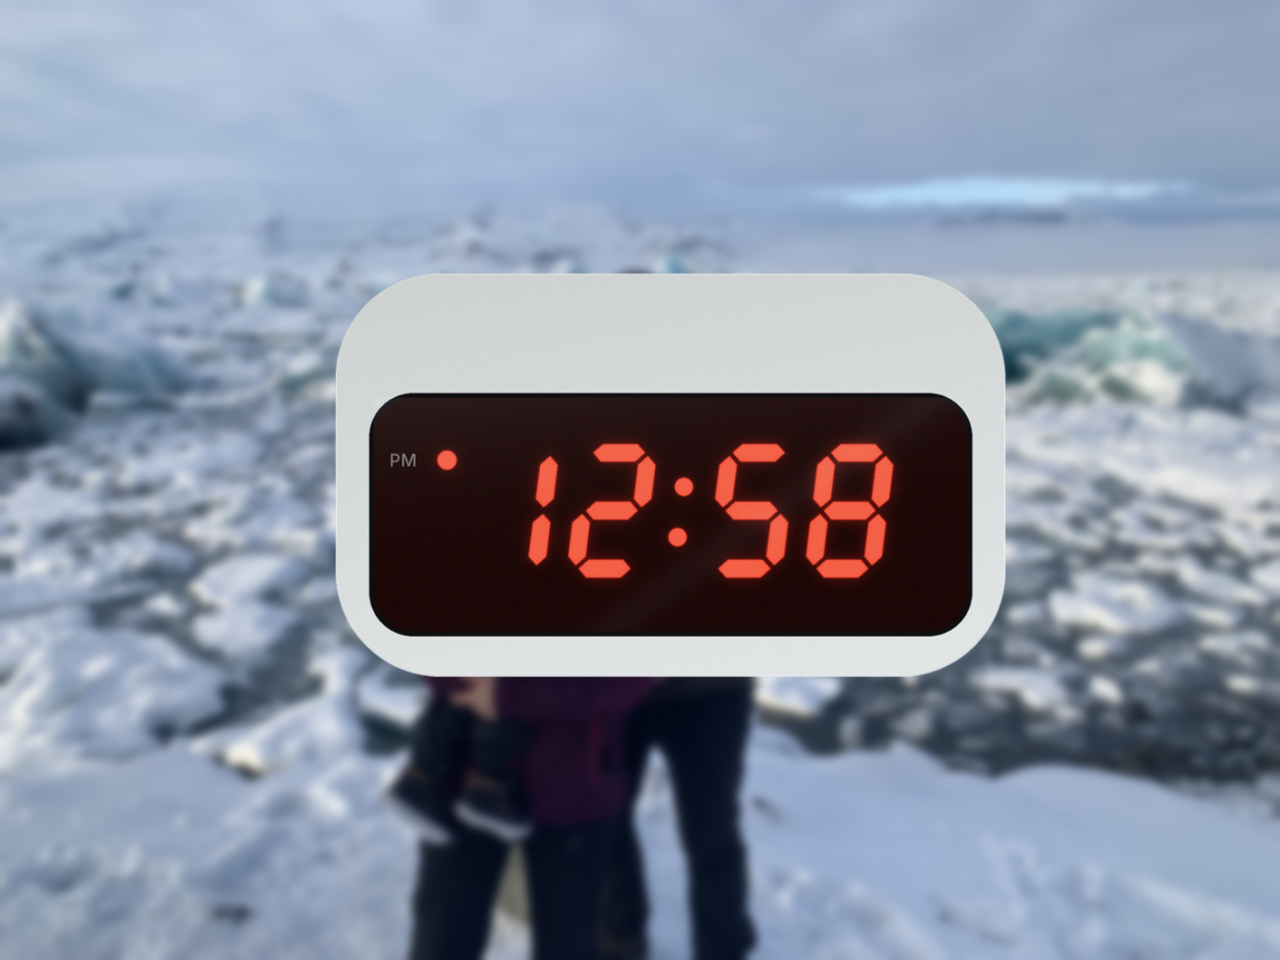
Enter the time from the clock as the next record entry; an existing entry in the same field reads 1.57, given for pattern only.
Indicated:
12.58
